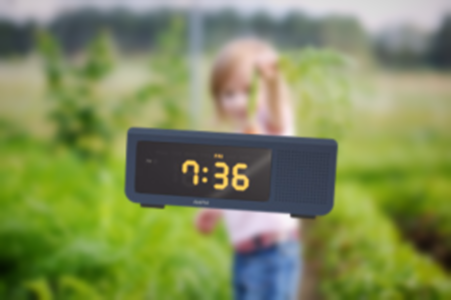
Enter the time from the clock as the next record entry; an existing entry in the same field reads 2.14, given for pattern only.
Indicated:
7.36
